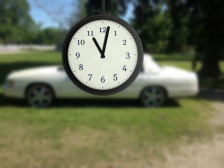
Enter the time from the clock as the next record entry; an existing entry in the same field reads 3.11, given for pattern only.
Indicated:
11.02
